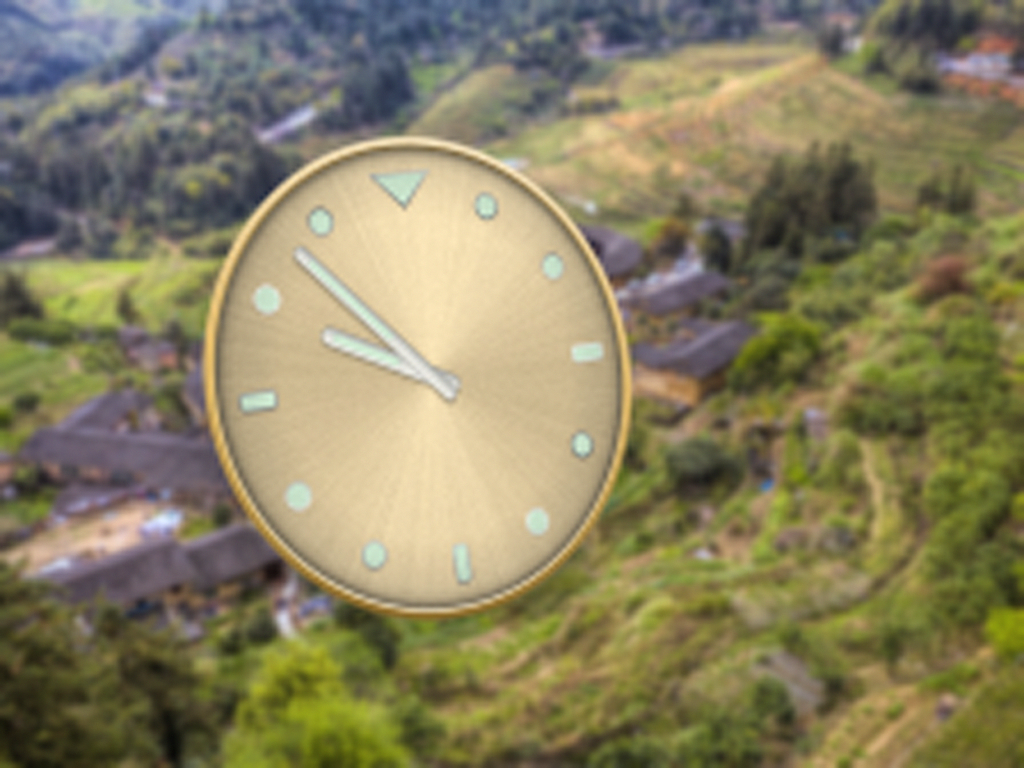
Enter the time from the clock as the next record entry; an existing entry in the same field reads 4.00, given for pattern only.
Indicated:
9.53
